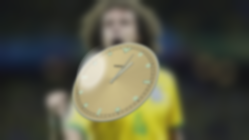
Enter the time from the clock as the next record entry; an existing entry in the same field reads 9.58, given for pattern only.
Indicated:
1.03
